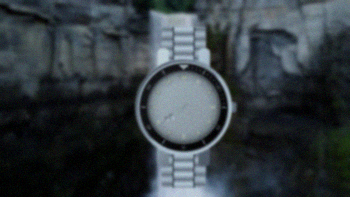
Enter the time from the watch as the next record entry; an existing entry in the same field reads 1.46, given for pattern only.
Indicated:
7.39
